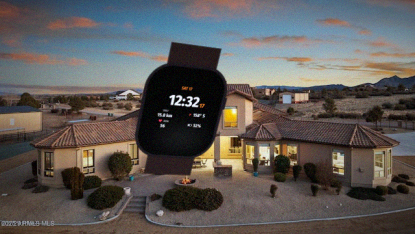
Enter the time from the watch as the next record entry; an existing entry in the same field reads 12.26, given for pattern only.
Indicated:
12.32
